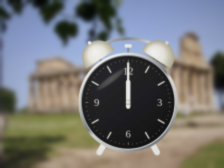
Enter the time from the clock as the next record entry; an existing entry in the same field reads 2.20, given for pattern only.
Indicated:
12.00
